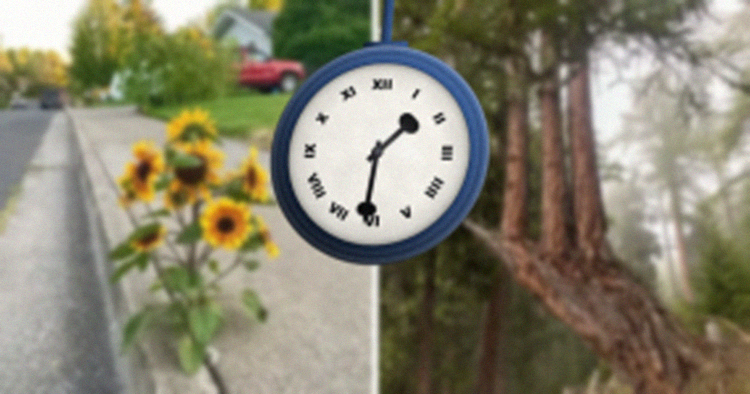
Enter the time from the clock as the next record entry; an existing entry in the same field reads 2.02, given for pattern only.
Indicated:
1.31
